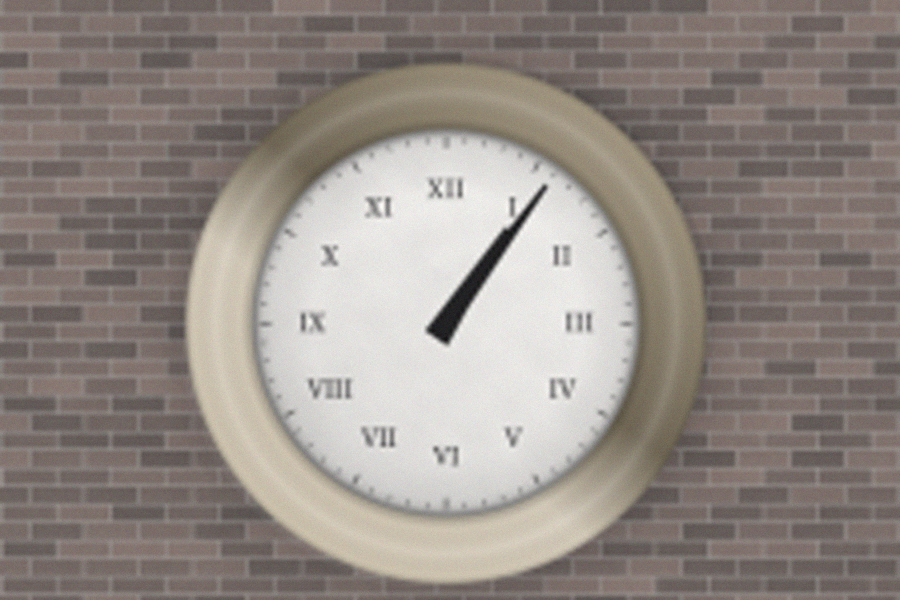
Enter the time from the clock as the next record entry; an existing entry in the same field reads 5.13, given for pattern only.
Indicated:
1.06
